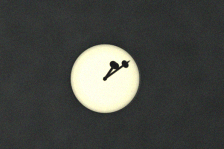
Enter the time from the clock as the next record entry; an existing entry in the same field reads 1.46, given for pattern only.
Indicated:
1.09
